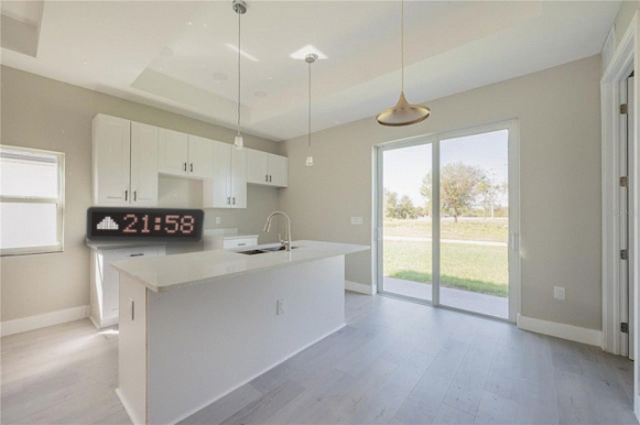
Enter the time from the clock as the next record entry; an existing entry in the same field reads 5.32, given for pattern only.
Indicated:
21.58
